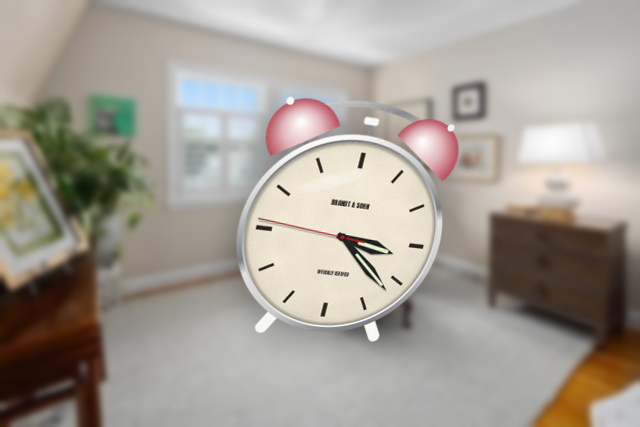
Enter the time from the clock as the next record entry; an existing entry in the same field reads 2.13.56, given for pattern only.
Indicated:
3.21.46
